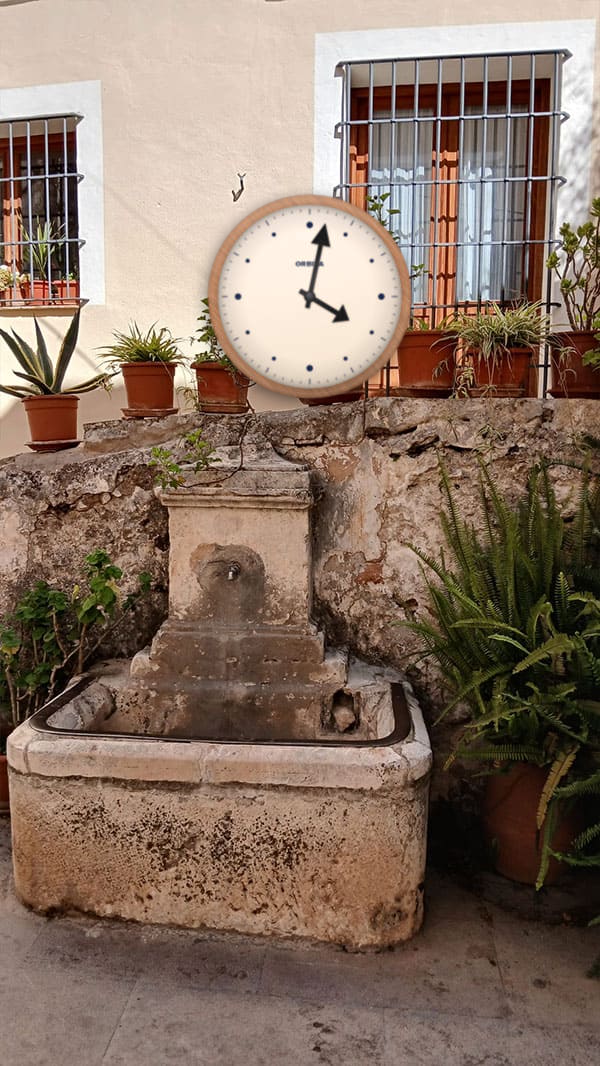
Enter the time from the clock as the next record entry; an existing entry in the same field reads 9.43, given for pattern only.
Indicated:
4.02
